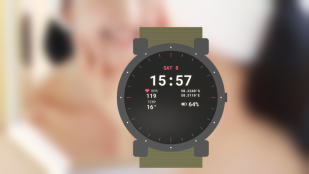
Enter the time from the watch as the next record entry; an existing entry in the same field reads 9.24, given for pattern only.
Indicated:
15.57
